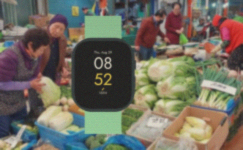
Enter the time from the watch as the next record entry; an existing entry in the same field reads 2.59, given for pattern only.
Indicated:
8.52
